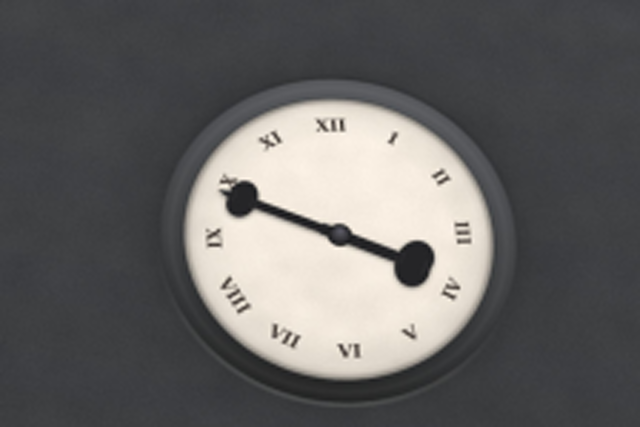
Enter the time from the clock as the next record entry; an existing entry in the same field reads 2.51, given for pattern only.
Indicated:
3.49
